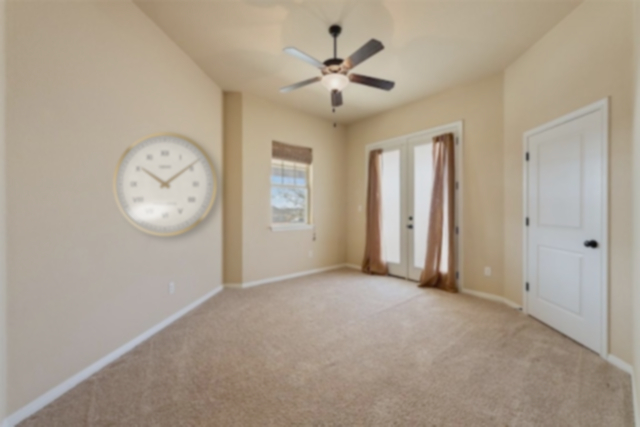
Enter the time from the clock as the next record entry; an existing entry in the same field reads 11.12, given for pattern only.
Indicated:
10.09
